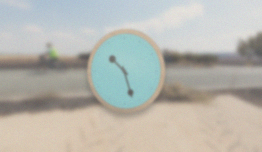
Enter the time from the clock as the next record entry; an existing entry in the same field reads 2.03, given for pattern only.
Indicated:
10.27
